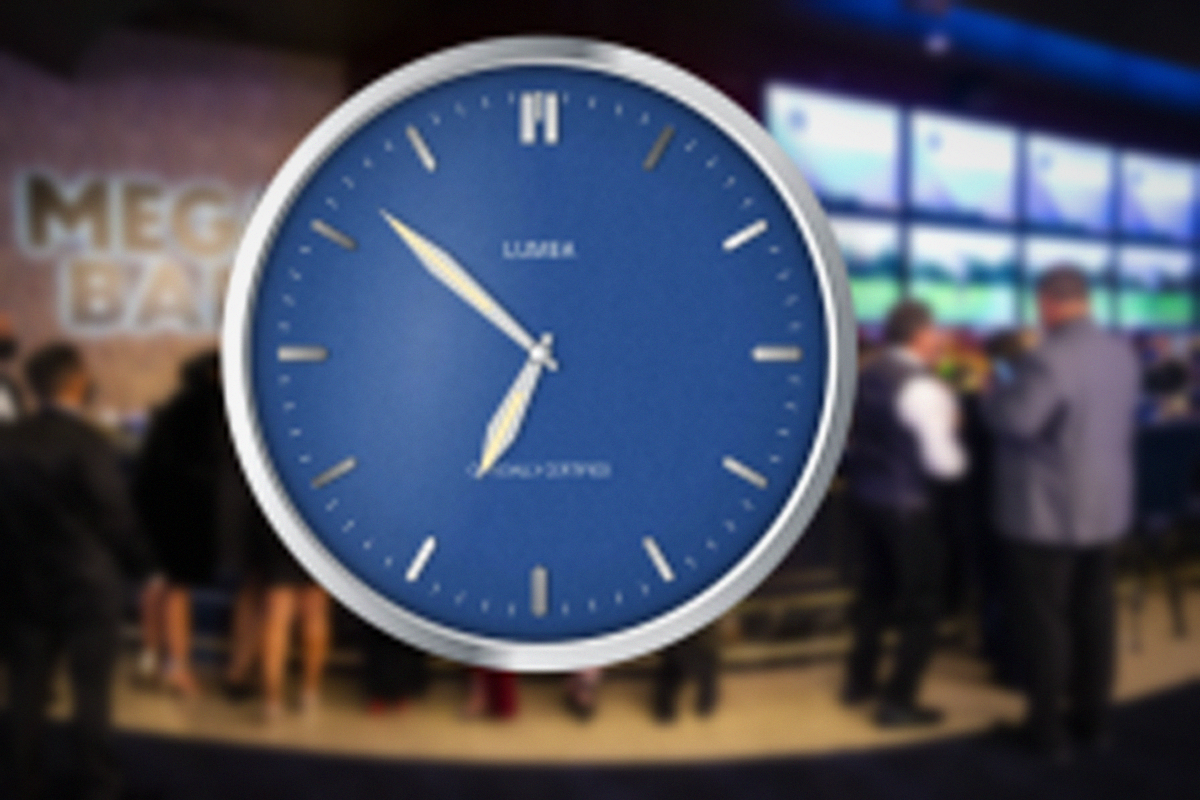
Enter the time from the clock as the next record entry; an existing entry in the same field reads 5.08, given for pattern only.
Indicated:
6.52
